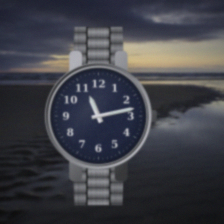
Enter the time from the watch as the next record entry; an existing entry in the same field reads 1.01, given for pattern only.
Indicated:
11.13
